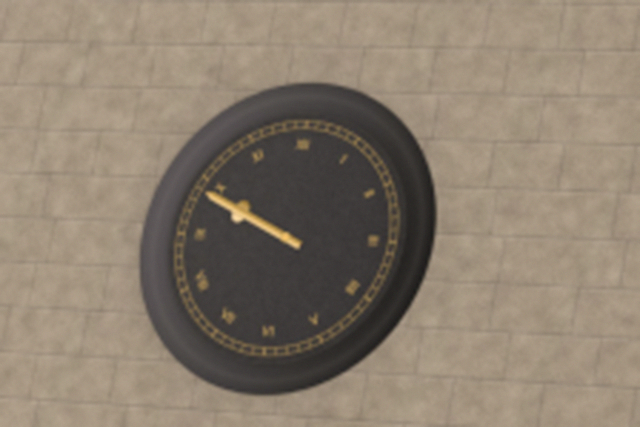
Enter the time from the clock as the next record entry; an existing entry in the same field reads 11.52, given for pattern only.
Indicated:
9.49
